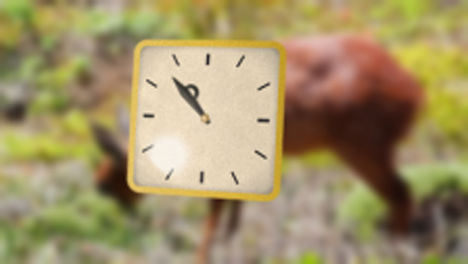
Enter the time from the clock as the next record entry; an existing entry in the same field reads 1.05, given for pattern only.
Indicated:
10.53
